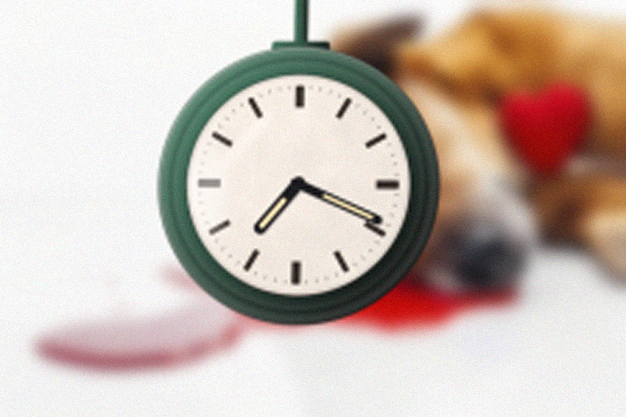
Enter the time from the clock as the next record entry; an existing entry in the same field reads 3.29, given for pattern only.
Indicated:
7.19
